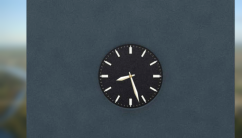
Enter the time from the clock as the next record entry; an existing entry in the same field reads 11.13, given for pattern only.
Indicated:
8.27
